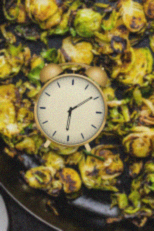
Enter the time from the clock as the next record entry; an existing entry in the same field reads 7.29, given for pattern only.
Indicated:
6.09
